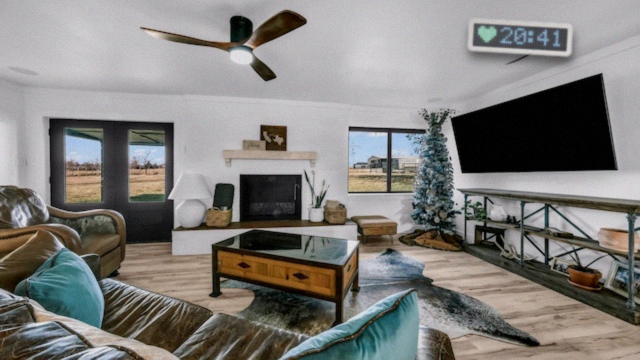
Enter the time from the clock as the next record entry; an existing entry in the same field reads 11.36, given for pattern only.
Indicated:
20.41
